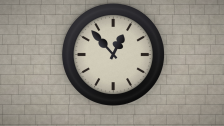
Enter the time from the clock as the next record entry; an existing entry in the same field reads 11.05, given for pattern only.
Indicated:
12.53
